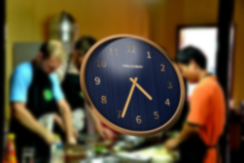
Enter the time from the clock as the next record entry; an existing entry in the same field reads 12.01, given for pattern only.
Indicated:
4.34
